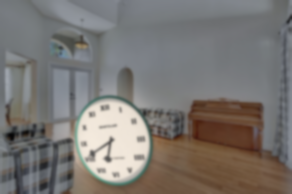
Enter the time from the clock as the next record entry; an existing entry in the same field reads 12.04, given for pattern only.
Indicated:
6.41
